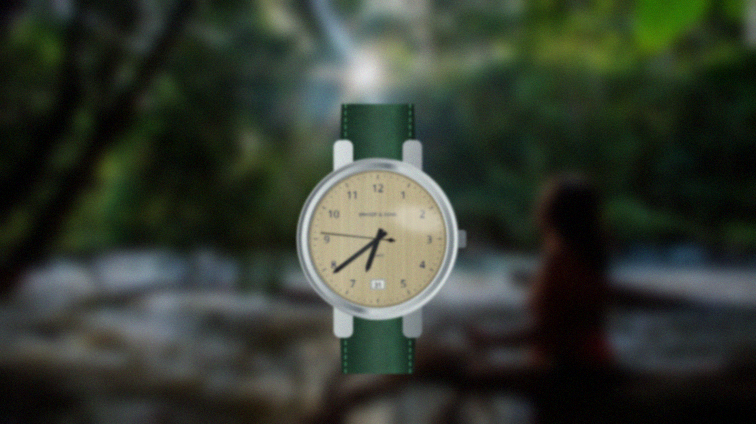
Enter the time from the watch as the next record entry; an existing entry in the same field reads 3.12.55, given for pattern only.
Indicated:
6.38.46
